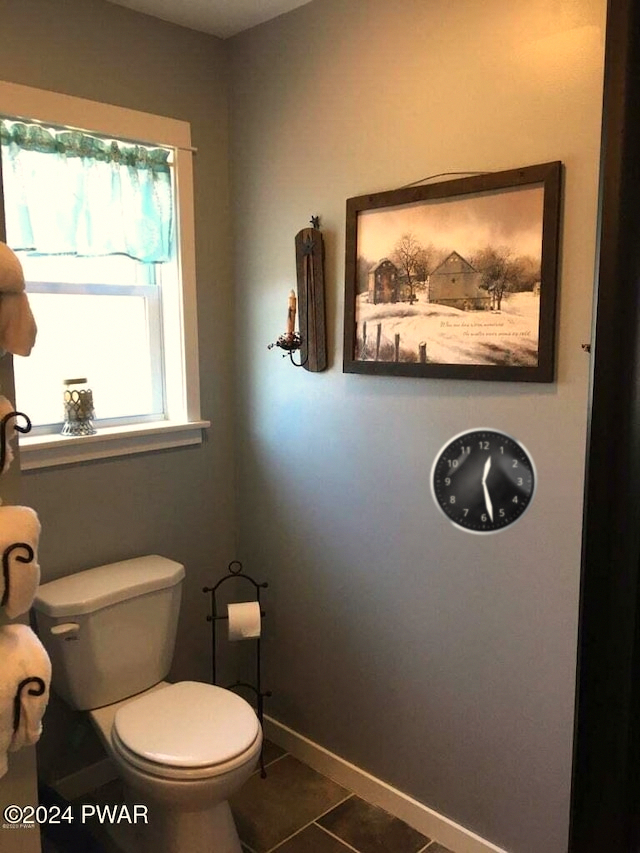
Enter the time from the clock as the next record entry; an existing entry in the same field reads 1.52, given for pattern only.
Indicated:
12.28
